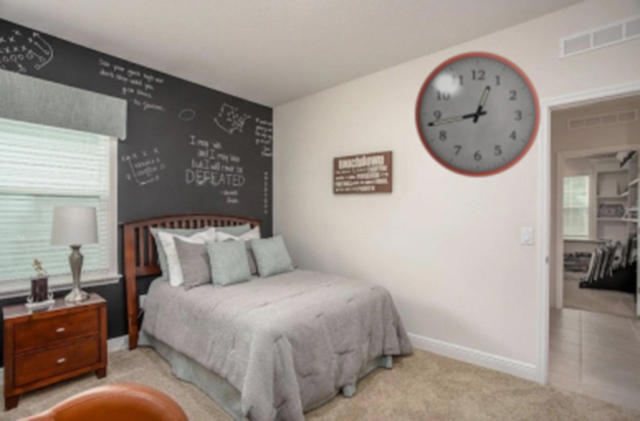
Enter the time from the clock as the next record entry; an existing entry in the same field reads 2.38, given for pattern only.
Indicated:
12.43
